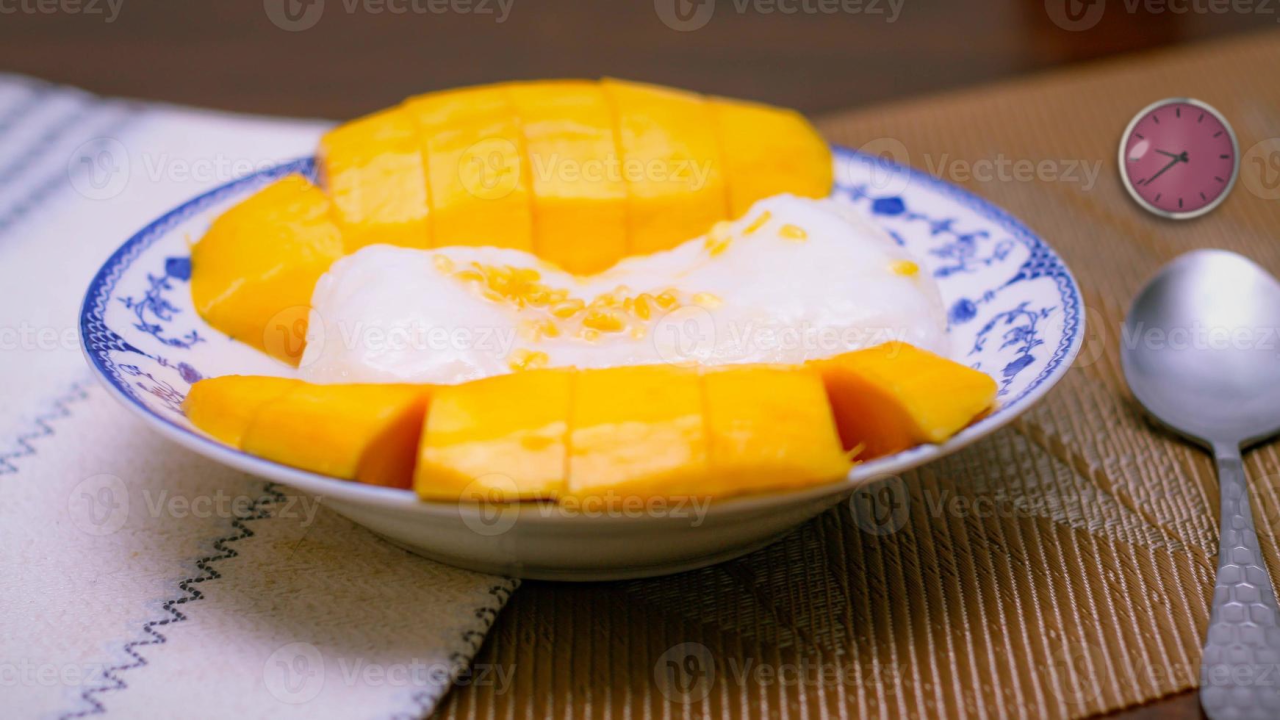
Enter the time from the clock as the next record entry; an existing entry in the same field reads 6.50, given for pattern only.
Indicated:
9.39
